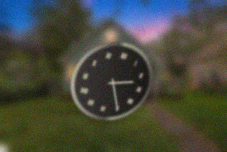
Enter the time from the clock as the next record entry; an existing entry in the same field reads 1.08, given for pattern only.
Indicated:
2.25
